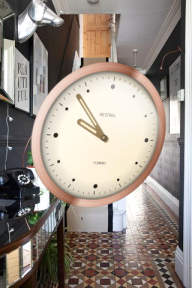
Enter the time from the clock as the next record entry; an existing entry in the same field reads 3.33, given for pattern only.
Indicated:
9.53
